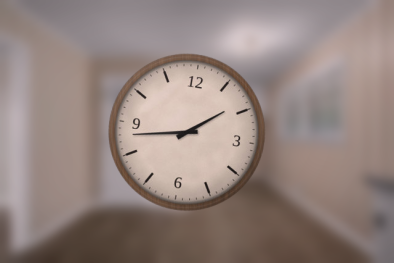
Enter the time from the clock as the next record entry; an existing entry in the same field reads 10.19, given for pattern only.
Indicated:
1.43
